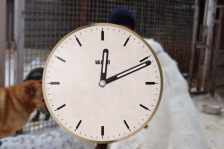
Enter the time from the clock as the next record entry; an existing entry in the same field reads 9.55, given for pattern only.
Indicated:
12.11
